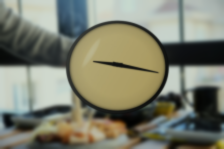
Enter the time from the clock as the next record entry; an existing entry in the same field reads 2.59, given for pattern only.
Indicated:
9.17
